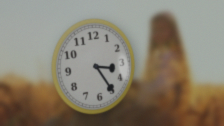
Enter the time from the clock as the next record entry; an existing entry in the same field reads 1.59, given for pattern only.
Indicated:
3.25
